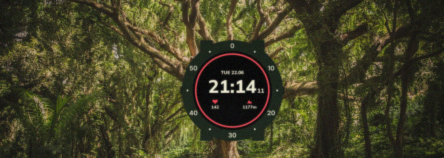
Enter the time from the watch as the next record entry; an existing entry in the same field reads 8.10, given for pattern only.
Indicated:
21.14
